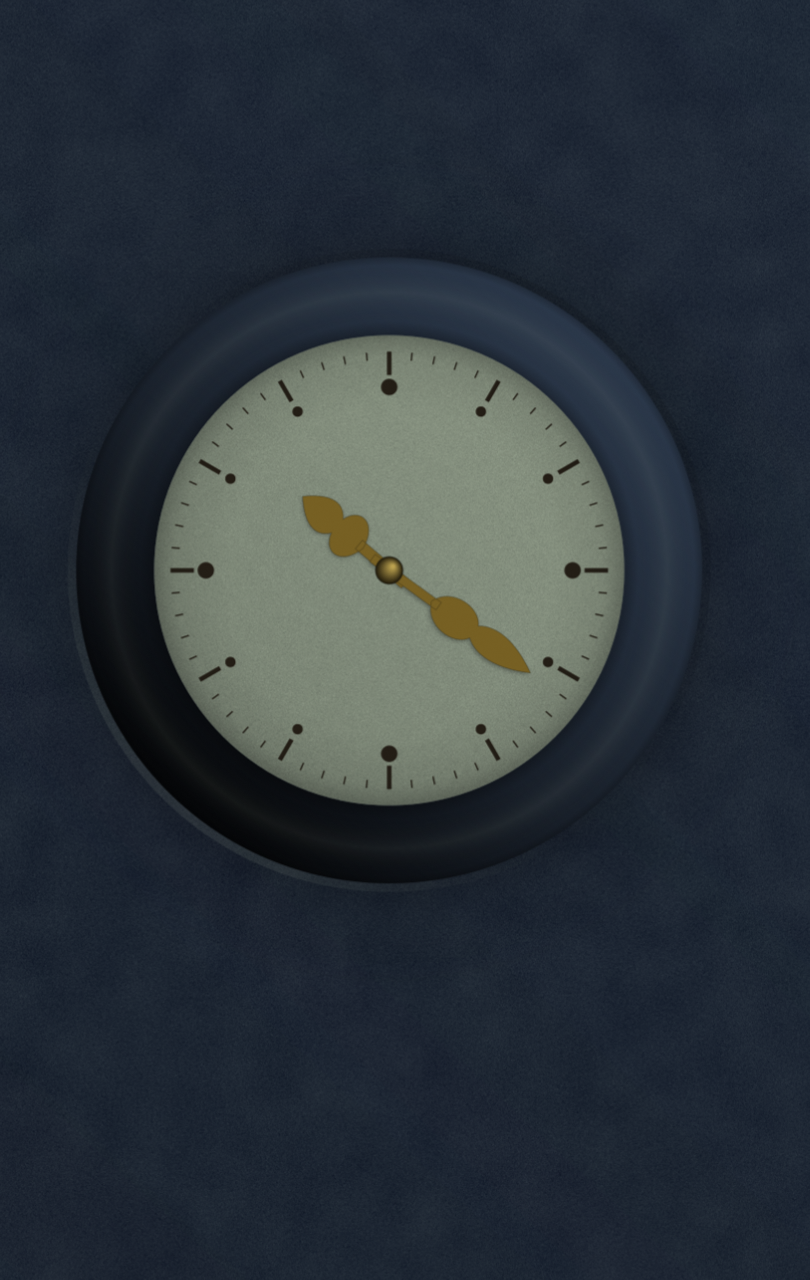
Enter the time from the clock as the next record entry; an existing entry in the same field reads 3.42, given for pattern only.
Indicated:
10.21
